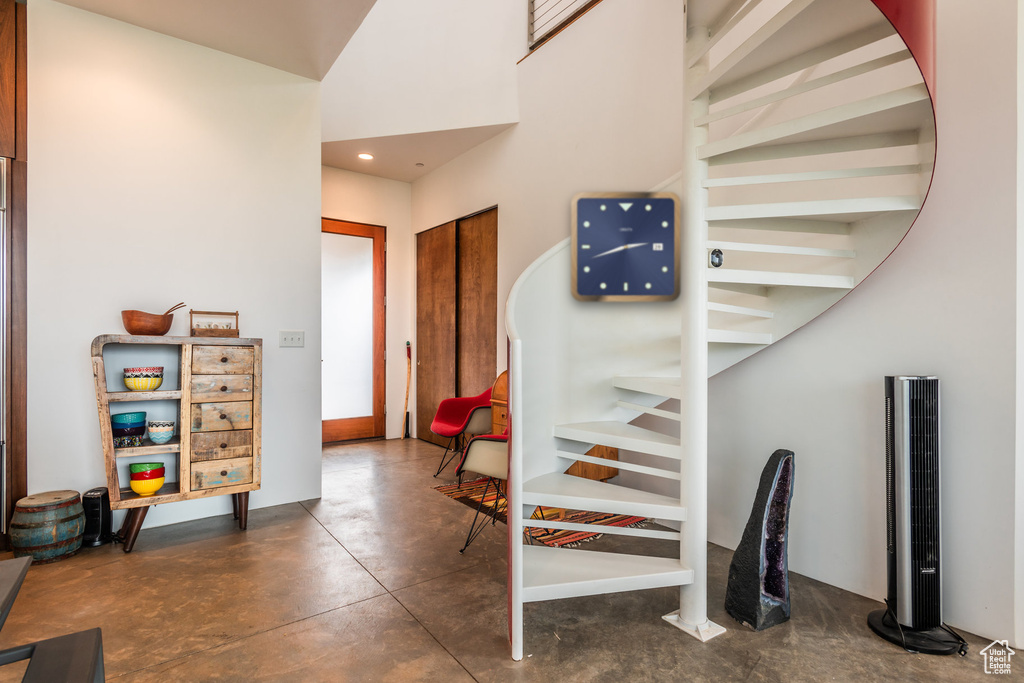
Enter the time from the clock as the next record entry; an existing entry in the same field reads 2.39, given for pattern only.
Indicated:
2.42
